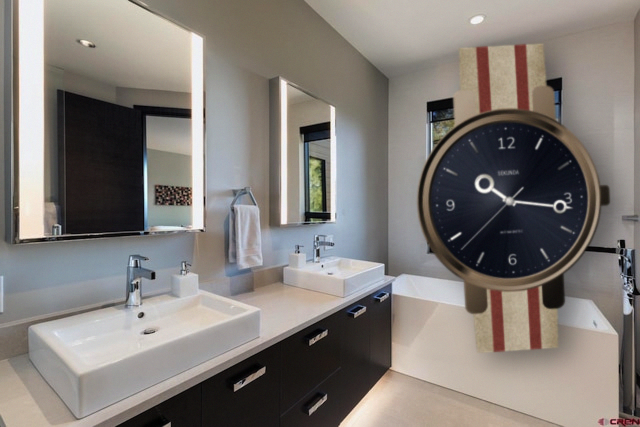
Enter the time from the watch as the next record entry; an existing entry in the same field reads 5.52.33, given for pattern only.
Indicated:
10.16.38
